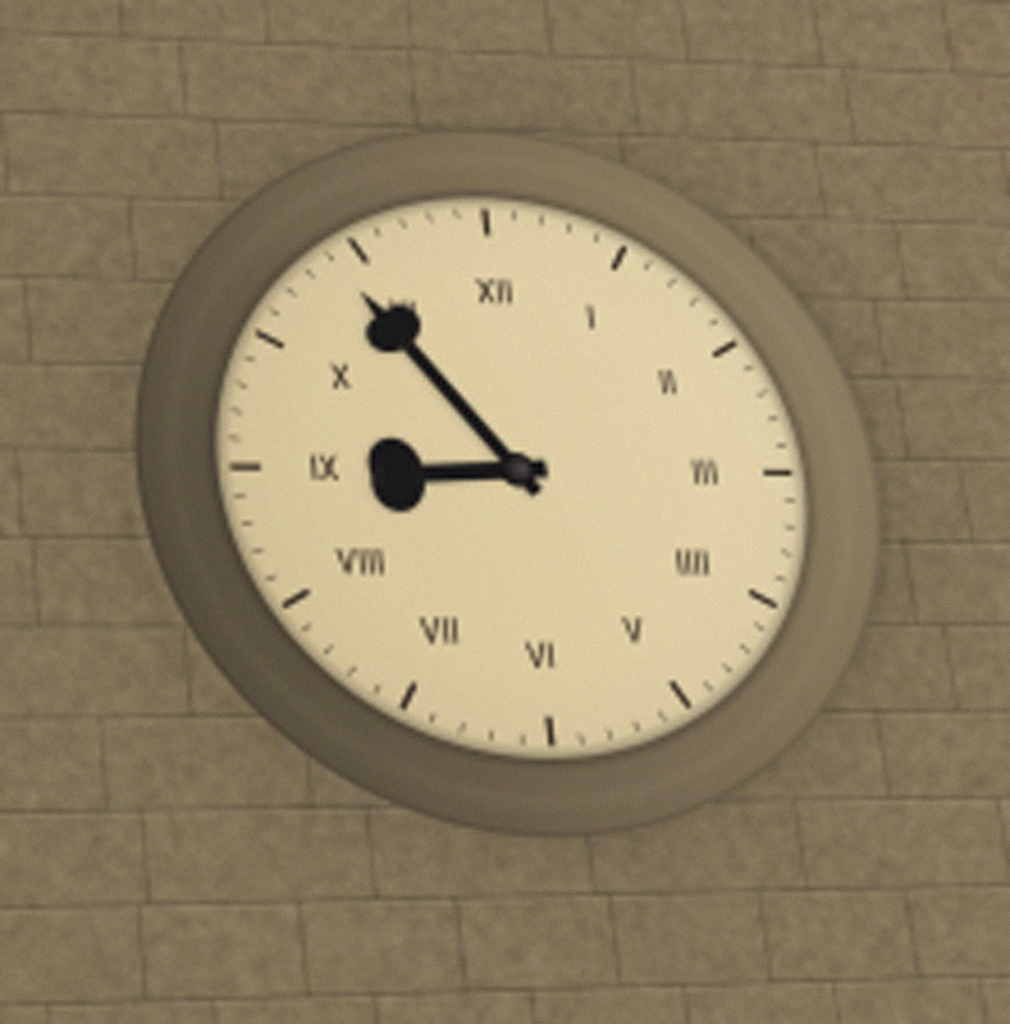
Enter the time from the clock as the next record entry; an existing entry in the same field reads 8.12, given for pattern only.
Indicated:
8.54
